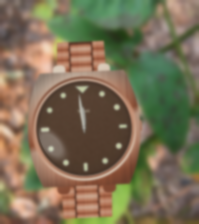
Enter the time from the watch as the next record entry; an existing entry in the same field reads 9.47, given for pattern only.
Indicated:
11.59
